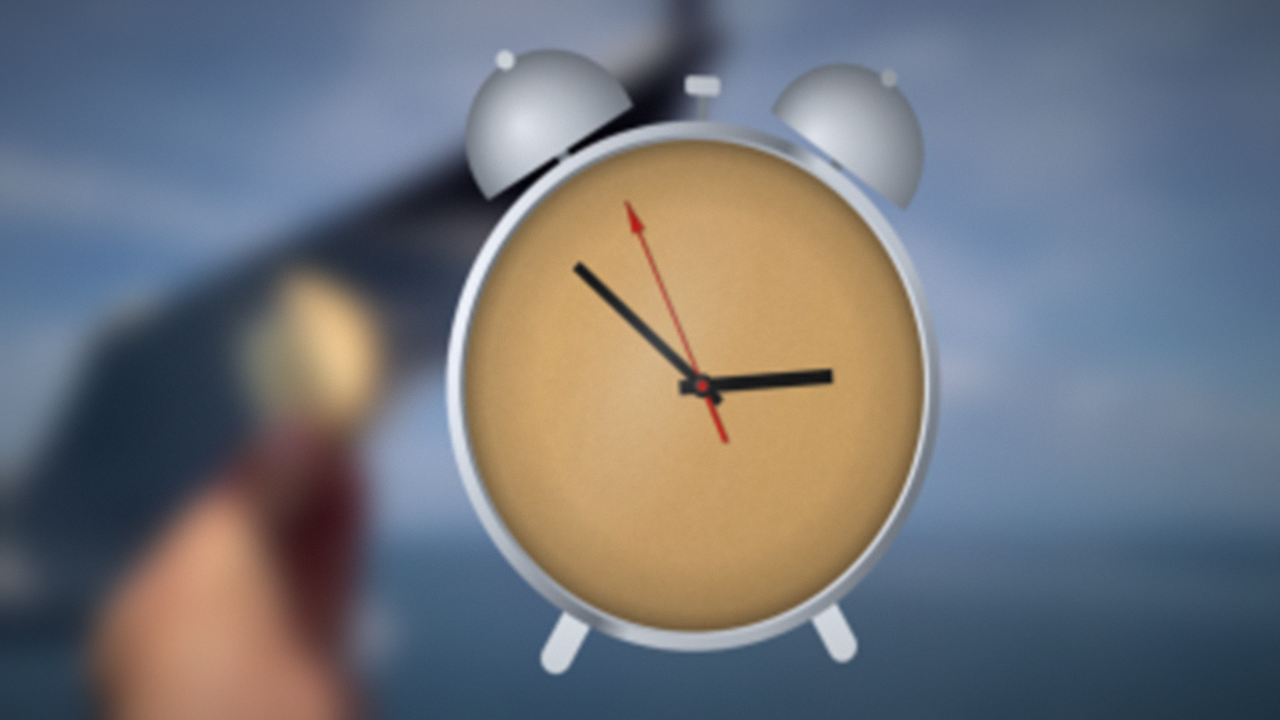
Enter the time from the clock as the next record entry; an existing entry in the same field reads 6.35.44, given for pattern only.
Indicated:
2.51.56
